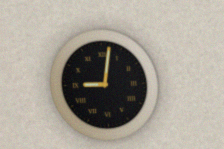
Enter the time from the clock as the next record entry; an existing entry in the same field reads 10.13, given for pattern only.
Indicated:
9.02
